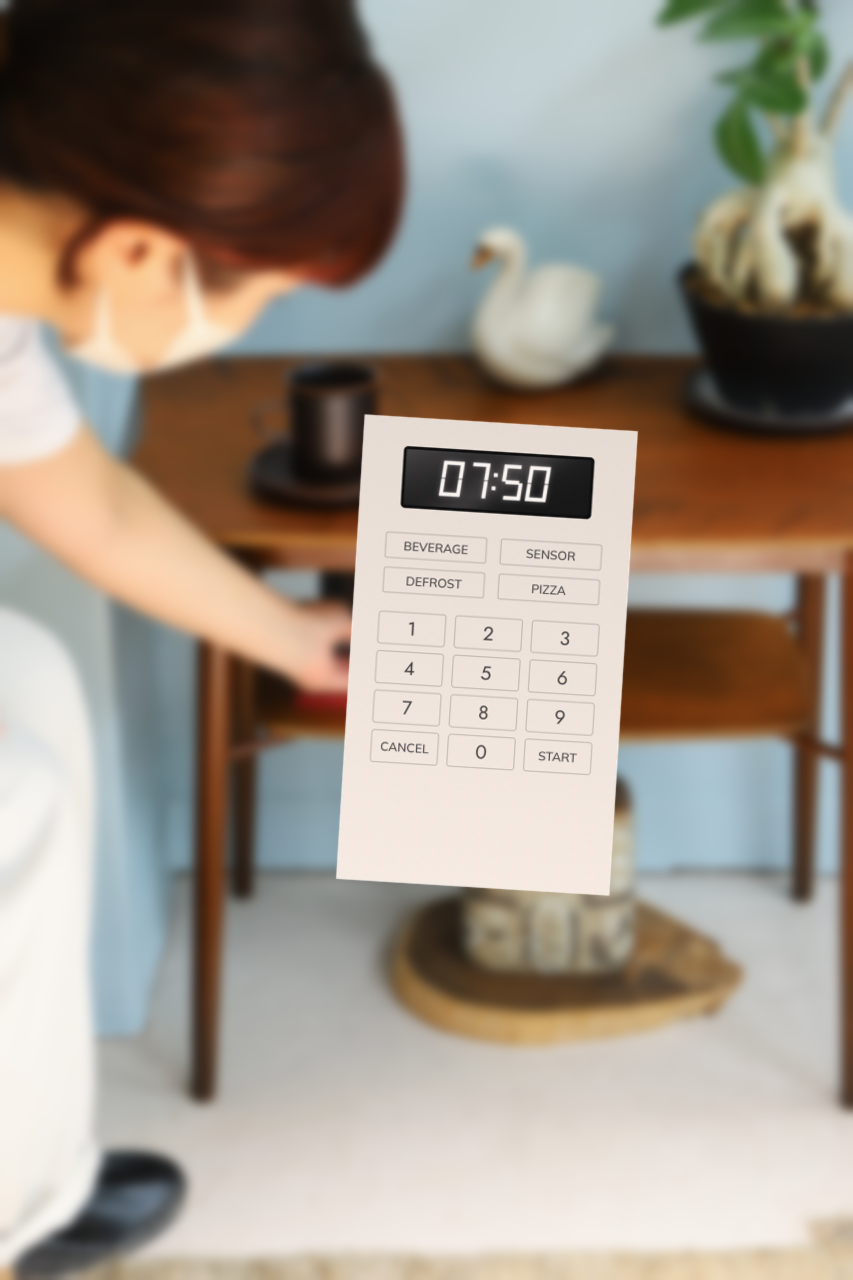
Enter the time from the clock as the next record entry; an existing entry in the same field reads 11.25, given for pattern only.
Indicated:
7.50
